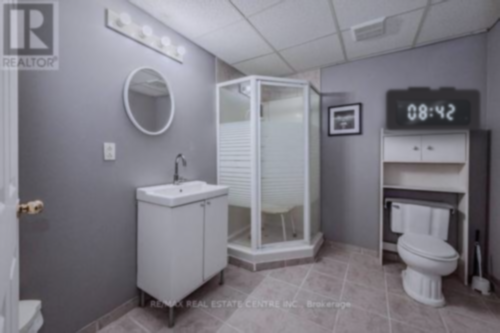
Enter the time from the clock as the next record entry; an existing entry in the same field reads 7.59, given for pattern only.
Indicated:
8.42
